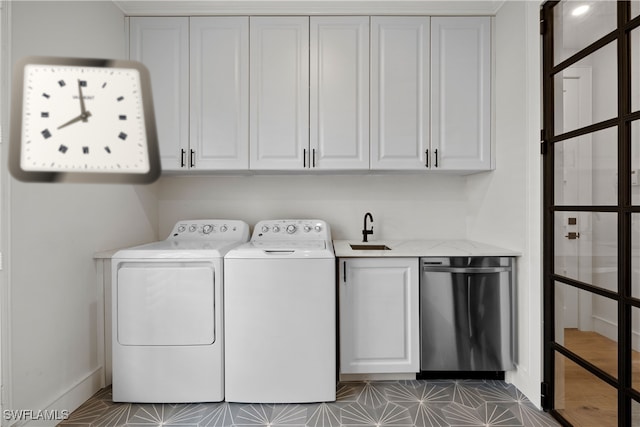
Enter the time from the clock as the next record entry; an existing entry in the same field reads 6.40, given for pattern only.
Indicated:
7.59
